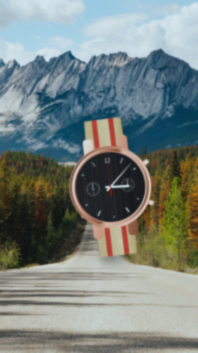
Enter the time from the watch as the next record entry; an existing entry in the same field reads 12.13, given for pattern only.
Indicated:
3.08
